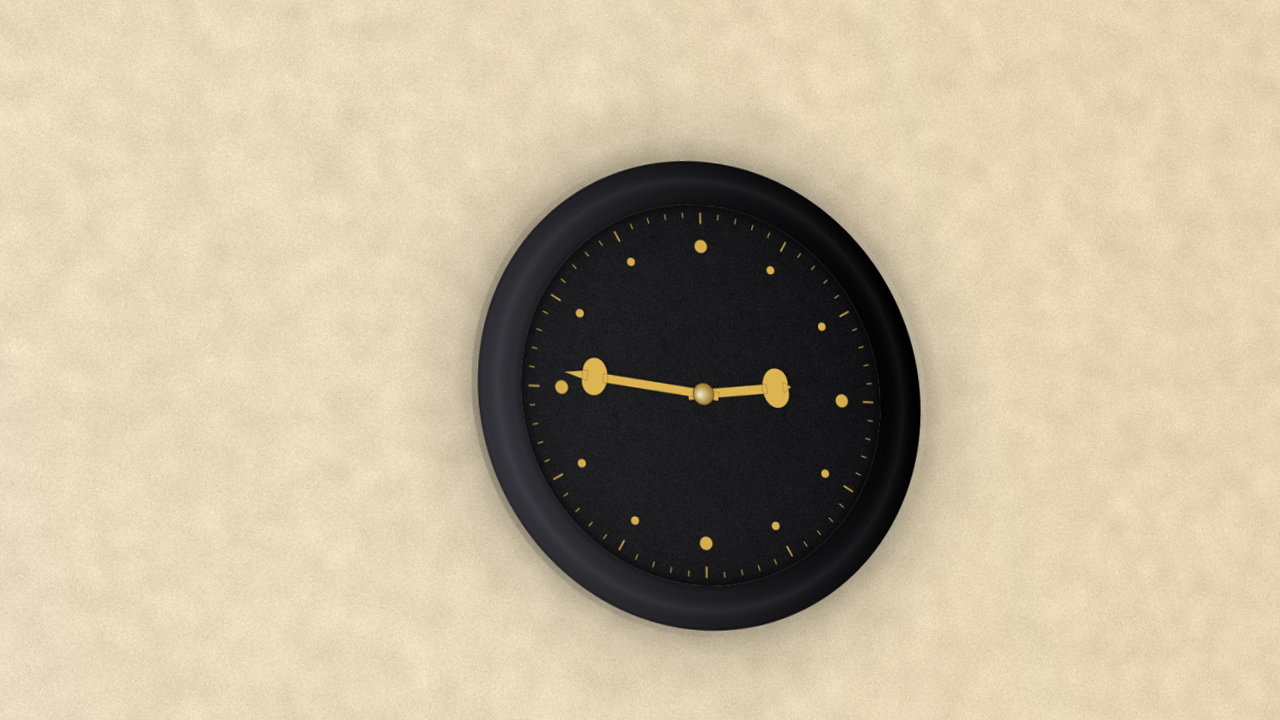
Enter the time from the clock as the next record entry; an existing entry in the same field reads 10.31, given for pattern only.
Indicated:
2.46
